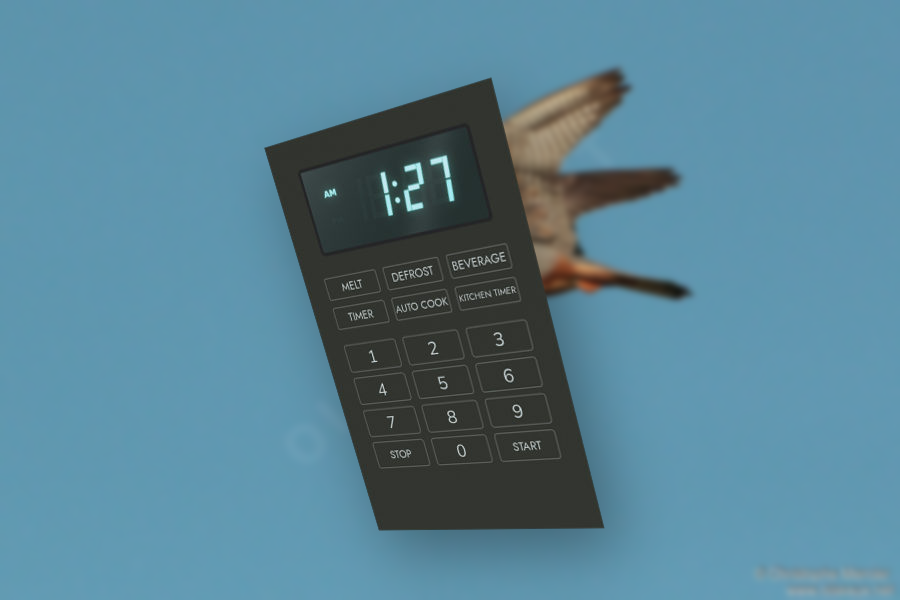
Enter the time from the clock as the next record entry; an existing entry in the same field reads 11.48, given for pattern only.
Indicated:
1.27
